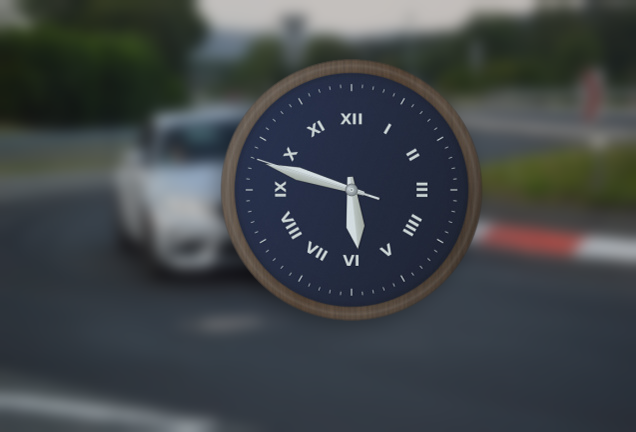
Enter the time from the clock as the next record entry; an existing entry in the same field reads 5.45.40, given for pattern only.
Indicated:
5.47.48
